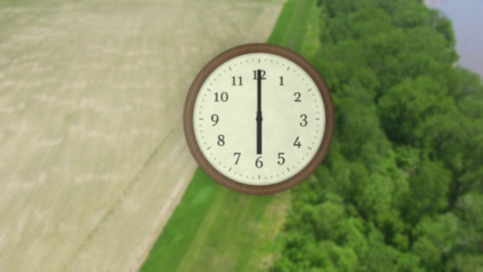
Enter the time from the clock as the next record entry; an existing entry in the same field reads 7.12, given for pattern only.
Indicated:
6.00
